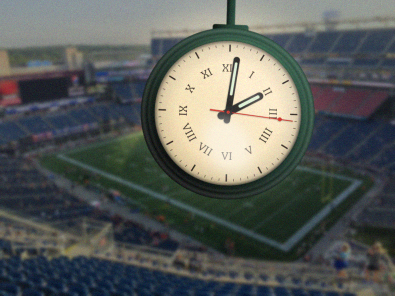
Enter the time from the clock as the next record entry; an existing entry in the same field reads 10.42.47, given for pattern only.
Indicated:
2.01.16
